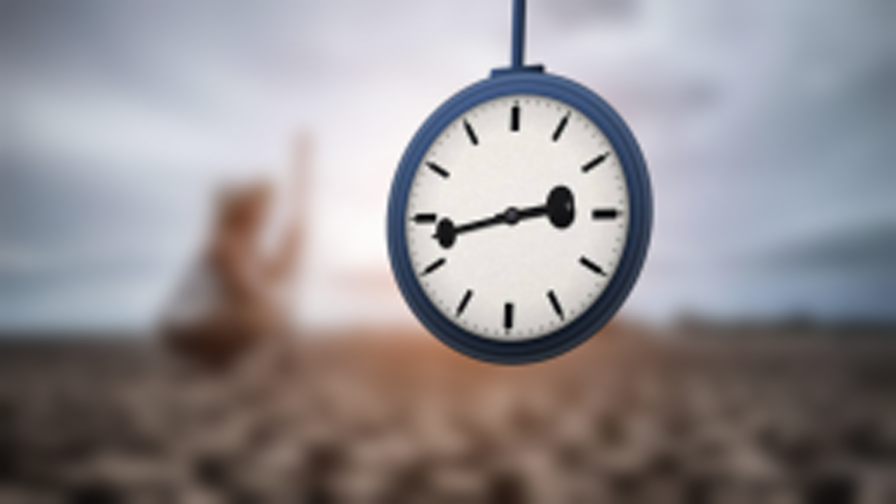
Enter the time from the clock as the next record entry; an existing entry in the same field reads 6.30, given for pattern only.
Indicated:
2.43
